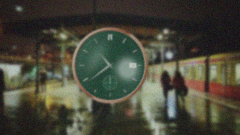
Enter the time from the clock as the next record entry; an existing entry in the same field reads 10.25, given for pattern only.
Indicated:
10.39
